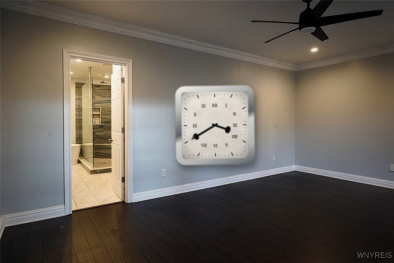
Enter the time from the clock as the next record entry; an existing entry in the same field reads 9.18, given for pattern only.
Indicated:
3.40
